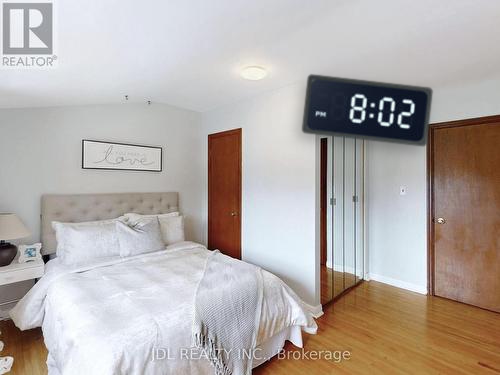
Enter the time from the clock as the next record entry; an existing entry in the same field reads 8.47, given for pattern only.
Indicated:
8.02
